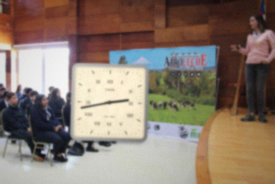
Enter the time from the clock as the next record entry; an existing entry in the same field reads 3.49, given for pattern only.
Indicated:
2.43
